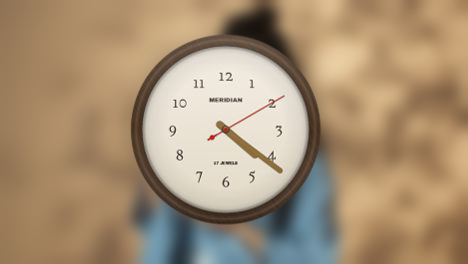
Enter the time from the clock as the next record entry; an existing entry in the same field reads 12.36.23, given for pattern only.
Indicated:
4.21.10
